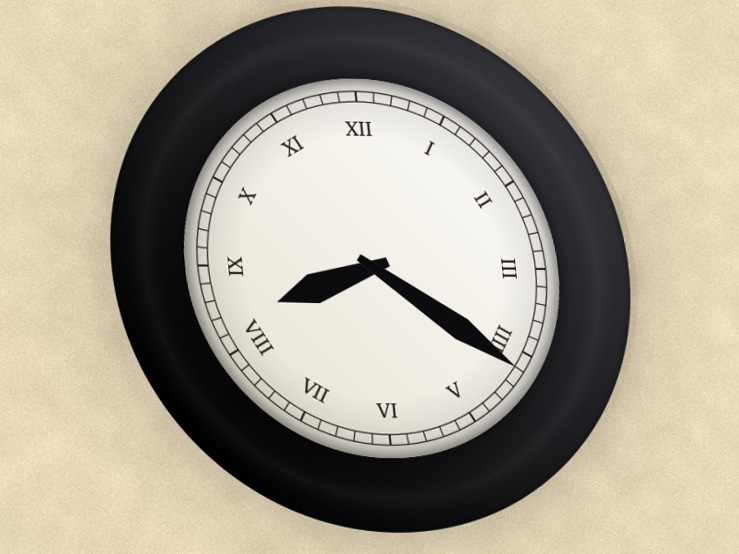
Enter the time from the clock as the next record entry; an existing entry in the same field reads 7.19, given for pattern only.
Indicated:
8.21
